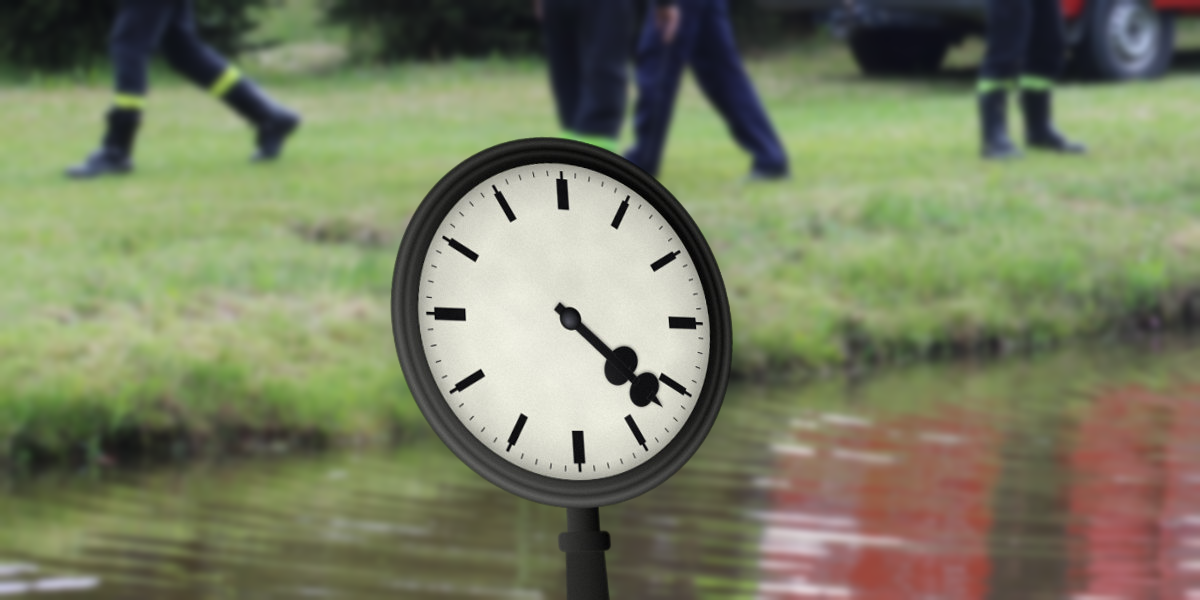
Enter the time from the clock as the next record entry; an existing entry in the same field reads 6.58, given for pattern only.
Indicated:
4.22
